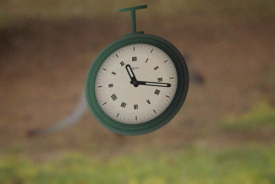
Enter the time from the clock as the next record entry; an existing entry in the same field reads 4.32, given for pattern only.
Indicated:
11.17
